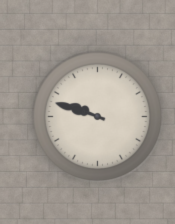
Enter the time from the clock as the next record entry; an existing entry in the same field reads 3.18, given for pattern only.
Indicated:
9.48
